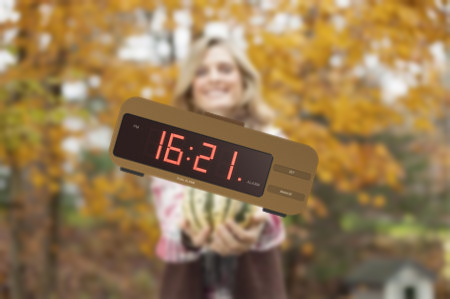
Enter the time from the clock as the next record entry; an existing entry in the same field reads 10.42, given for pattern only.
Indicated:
16.21
